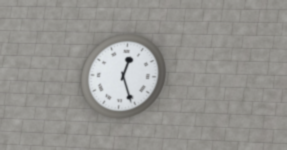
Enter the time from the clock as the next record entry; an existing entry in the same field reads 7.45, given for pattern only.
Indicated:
12.26
